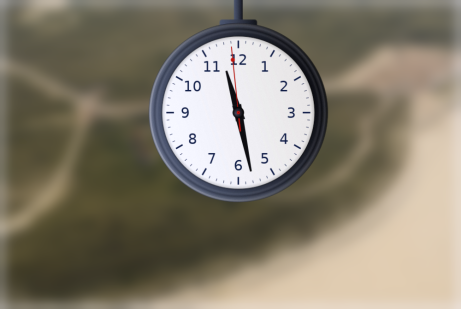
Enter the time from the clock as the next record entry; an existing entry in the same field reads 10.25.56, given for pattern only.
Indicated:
11.27.59
